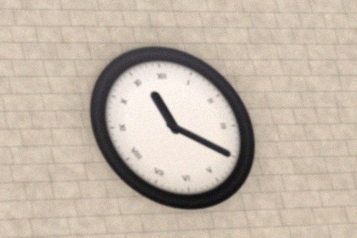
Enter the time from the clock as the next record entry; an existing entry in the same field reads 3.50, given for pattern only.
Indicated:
11.20
